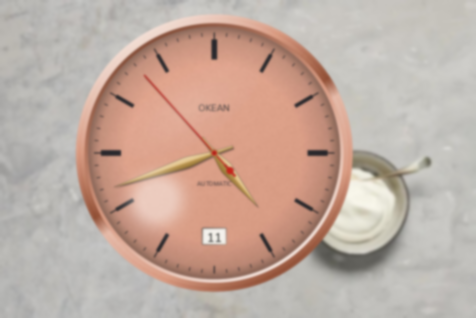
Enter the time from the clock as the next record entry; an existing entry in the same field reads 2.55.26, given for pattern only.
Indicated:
4.41.53
